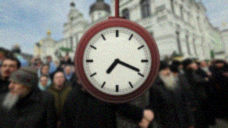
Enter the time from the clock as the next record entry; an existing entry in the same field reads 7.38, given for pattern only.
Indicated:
7.19
